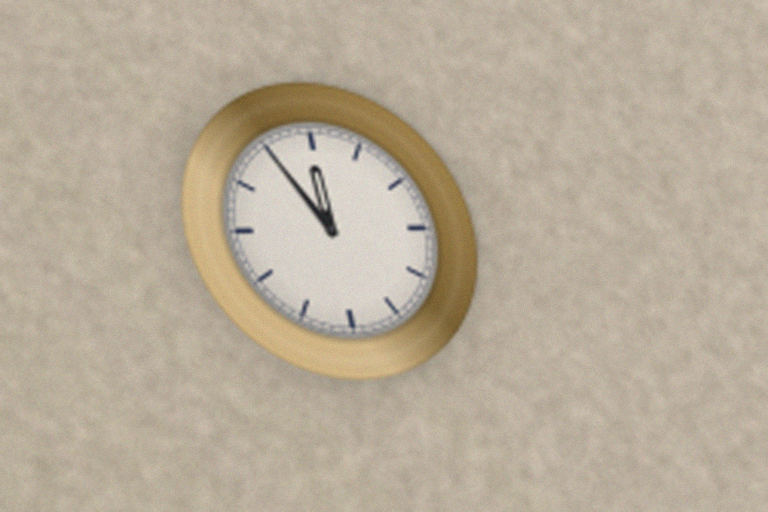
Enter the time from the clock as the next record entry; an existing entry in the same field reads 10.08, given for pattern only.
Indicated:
11.55
